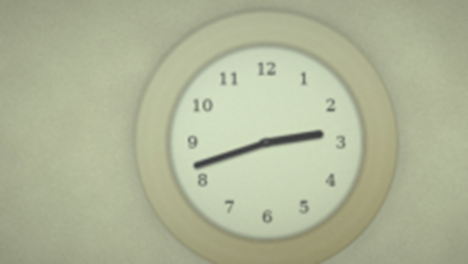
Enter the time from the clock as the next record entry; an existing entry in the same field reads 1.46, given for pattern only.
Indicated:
2.42
